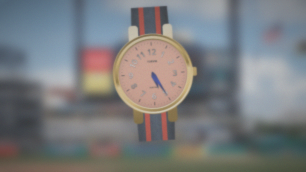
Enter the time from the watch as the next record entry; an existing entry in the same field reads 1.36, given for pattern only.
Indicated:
5.25
